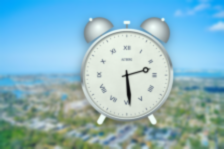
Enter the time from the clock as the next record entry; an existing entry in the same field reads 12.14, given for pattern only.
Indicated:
2.29
